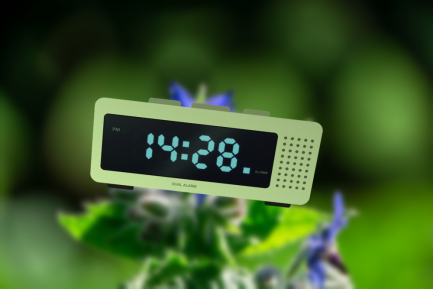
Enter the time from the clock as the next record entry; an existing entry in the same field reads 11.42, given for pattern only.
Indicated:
14.28
